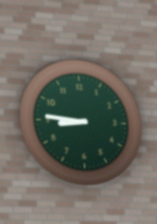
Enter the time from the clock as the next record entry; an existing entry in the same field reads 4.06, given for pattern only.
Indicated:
8.46
